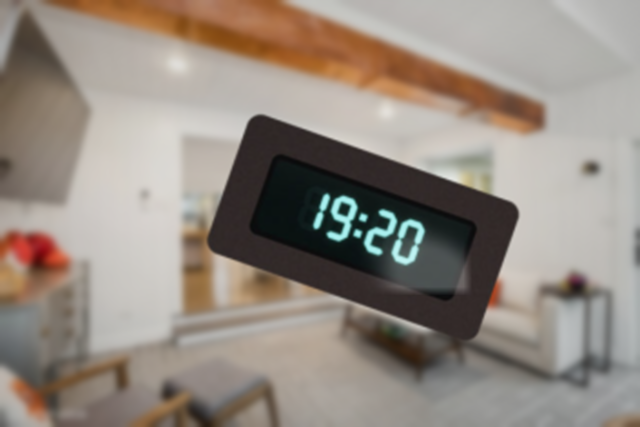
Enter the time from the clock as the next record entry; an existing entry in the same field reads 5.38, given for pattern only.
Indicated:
19.20
